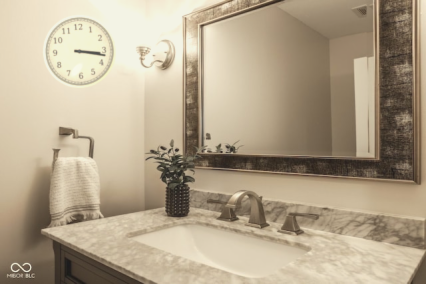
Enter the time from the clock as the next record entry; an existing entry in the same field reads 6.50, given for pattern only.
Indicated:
3.17
